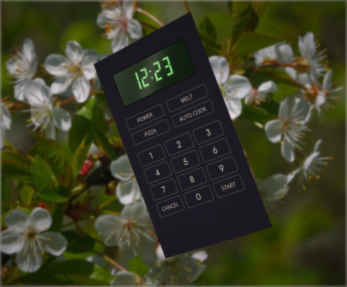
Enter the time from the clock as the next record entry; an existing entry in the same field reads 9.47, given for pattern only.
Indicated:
12.23
